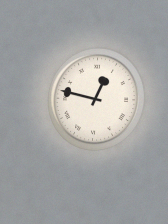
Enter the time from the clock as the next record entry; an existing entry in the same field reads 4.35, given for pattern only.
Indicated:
12.47
